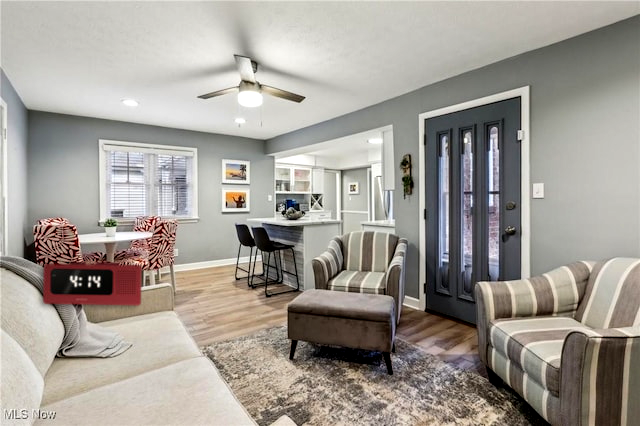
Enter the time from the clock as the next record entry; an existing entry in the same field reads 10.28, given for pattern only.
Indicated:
4.14
